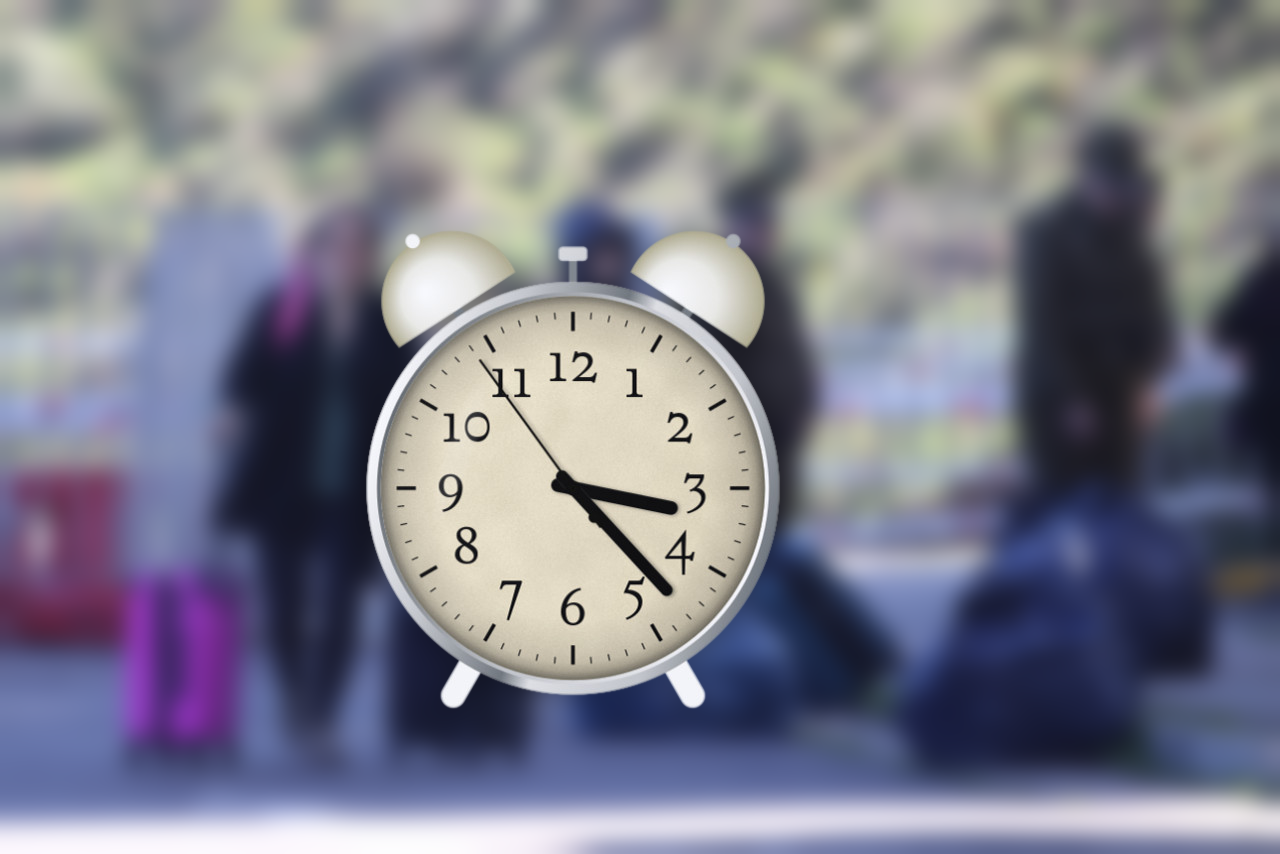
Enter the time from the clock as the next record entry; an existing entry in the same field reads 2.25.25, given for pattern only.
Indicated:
3.22.54
